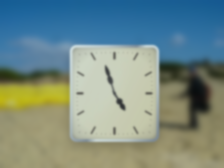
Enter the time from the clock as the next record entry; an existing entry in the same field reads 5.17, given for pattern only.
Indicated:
4.57
